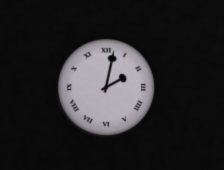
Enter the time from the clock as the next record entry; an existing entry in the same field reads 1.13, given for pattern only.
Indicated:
2.02
